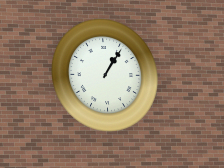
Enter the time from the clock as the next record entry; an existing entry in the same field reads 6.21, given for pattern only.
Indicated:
1.06
